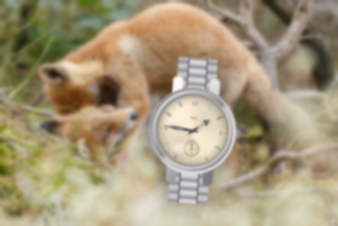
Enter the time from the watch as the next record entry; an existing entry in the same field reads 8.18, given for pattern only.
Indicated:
1.46
